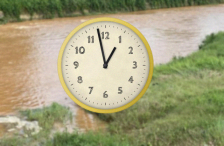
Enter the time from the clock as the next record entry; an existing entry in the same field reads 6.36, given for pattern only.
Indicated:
12.58
